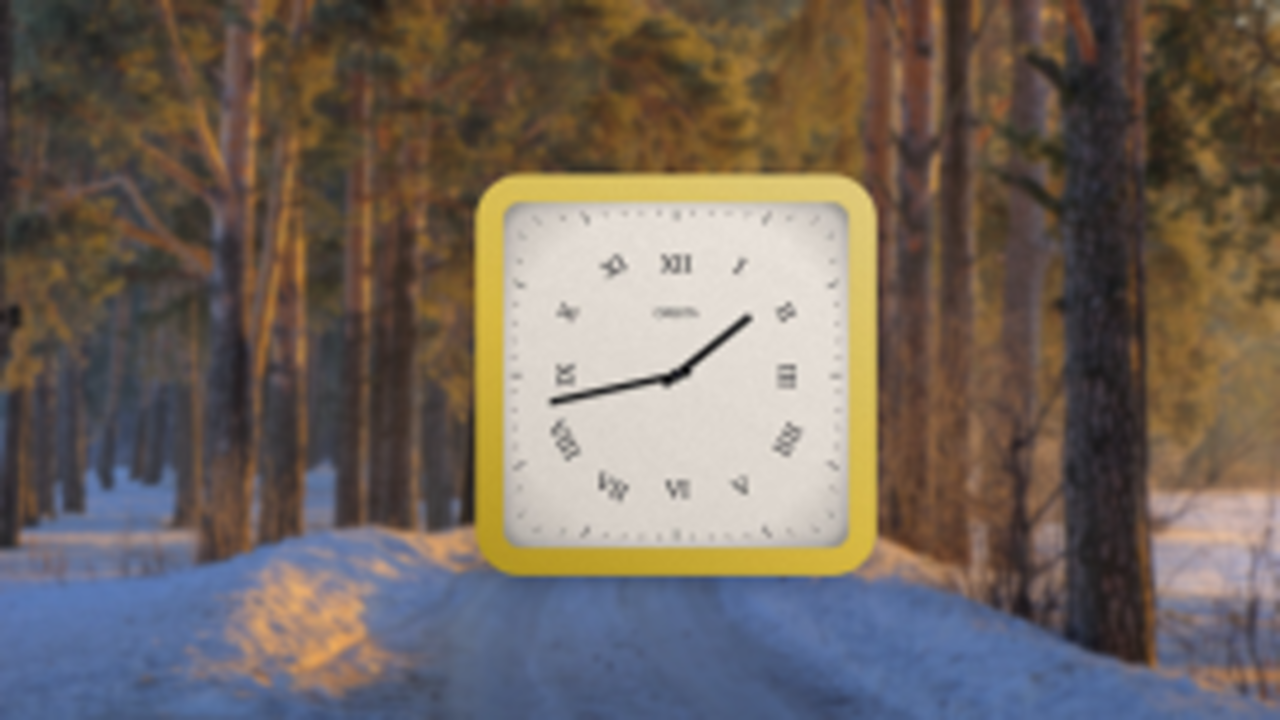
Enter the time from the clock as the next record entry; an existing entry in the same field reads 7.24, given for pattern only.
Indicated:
1.43
